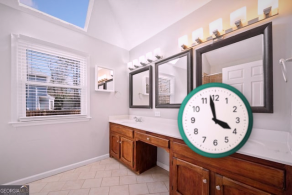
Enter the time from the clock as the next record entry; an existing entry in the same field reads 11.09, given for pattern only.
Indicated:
3.58
